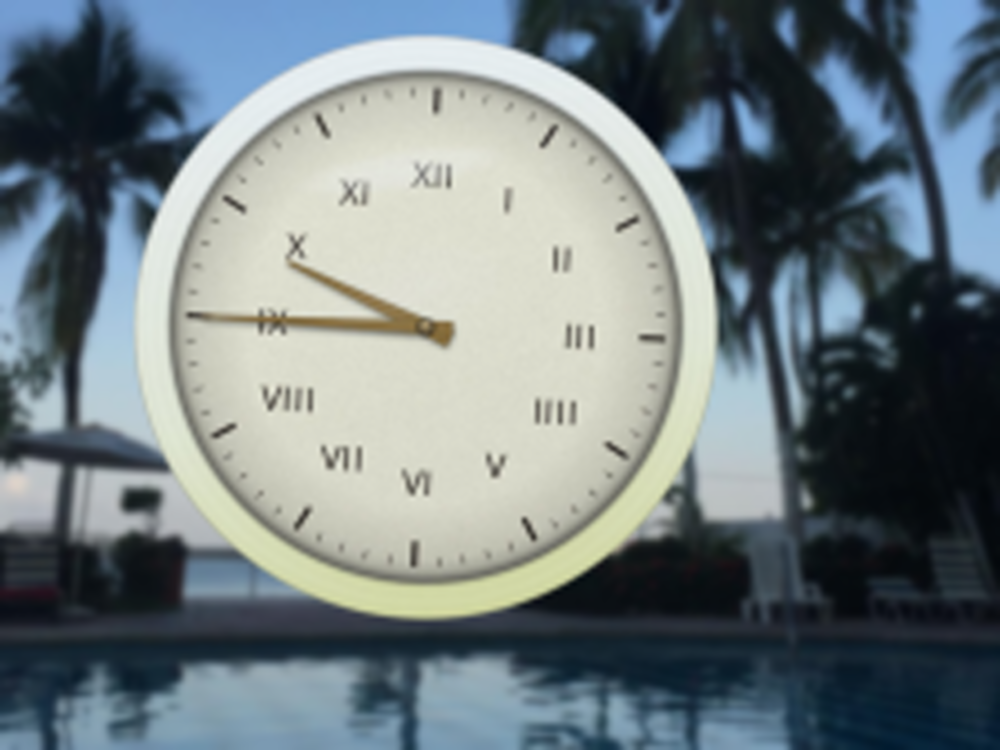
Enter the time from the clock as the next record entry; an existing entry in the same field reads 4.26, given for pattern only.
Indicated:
9.45
